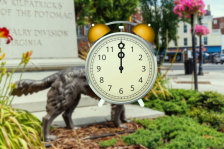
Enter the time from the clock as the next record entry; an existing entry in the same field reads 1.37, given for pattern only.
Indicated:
12.00
